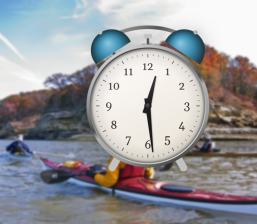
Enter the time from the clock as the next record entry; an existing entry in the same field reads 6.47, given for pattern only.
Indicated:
12.29
